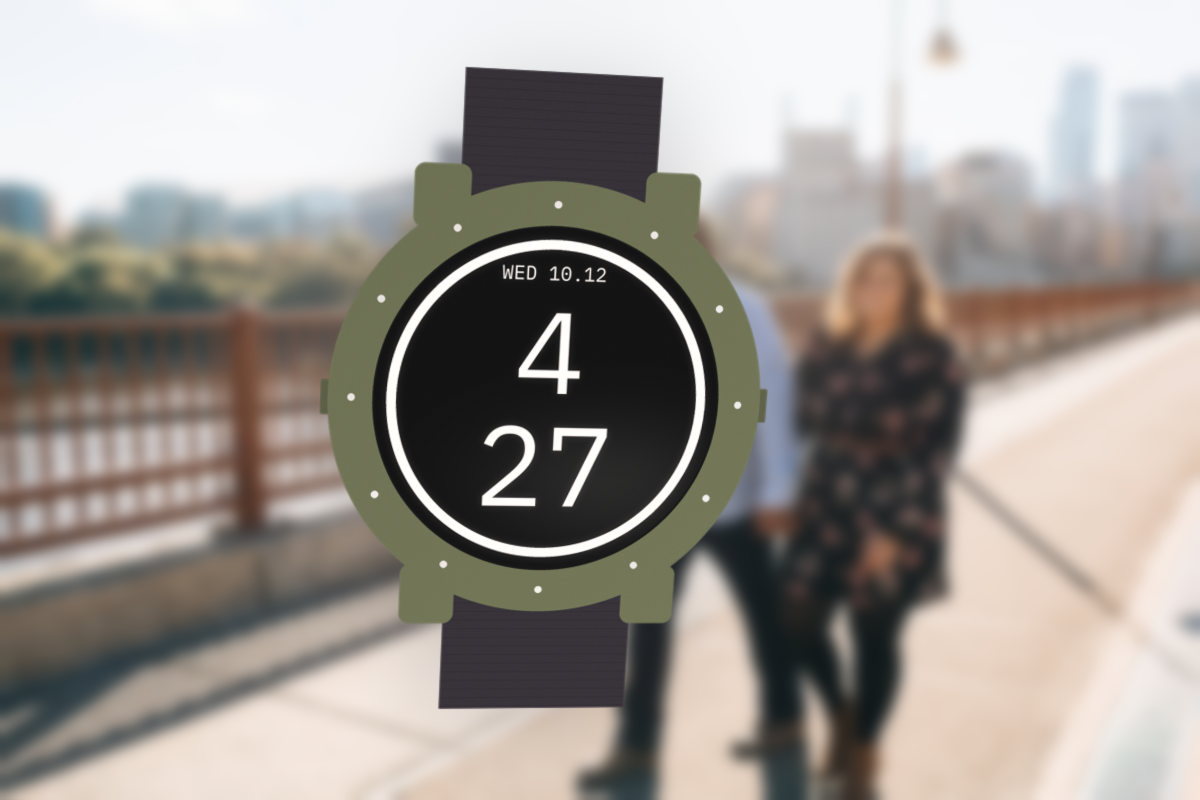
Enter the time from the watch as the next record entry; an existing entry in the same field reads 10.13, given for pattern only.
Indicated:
4.27
